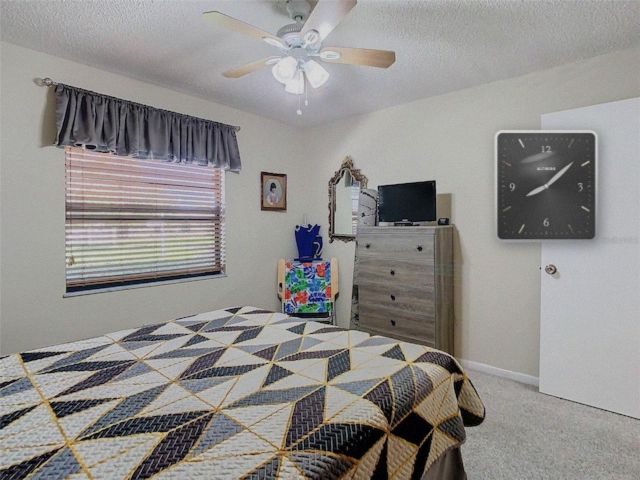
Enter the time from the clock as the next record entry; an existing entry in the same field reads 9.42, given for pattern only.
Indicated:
8.08
